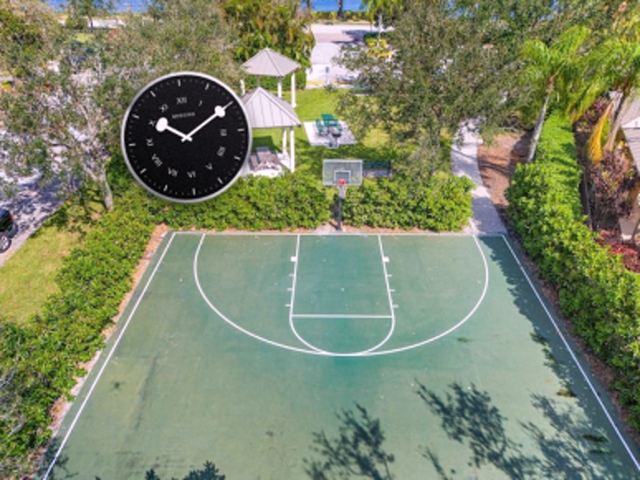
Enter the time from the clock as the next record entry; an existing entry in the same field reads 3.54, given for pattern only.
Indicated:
10.10
